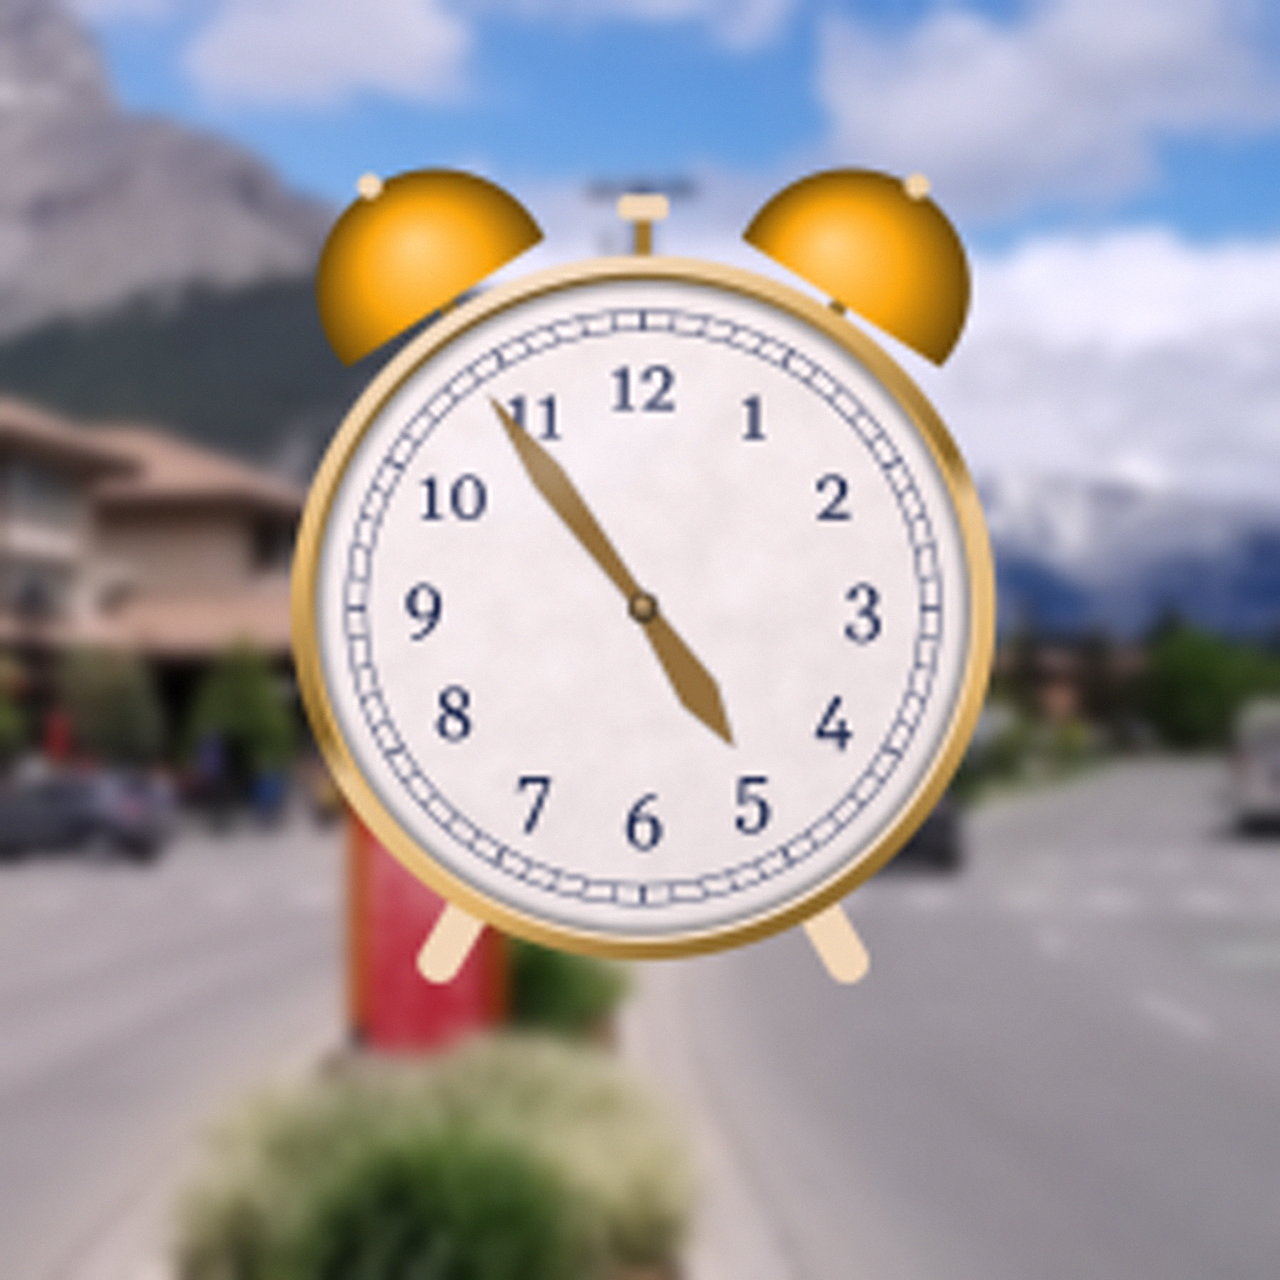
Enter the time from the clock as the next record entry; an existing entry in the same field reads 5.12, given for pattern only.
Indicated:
4.54
